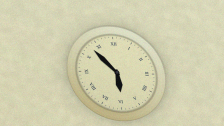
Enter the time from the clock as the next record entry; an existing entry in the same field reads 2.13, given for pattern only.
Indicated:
5.53
